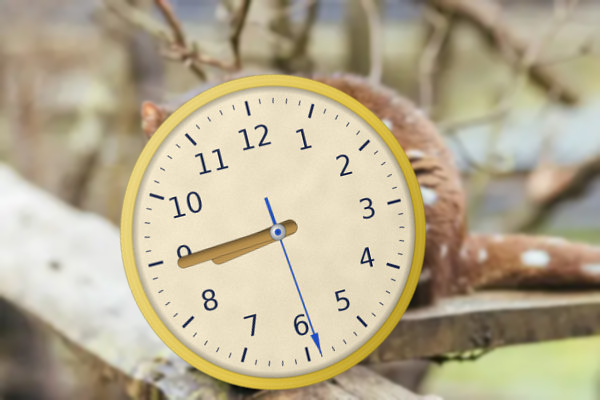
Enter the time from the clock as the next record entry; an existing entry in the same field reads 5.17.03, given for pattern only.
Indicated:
8.44.29
